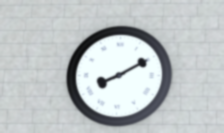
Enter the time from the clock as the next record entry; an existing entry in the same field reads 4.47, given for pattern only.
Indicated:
8.10
